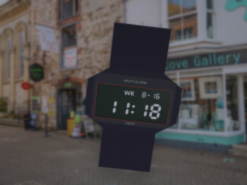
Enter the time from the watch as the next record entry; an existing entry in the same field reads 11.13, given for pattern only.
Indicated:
11.18
